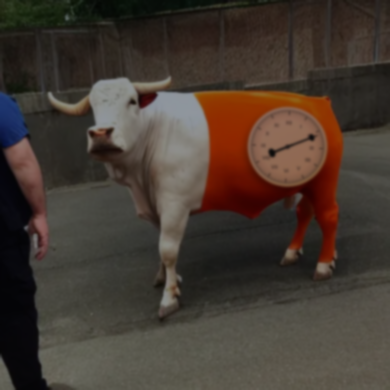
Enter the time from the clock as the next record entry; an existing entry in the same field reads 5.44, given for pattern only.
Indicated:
8.11
